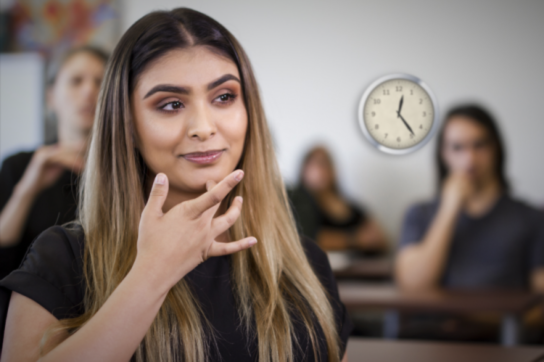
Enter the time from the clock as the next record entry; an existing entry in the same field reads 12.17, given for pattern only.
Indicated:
12.24
